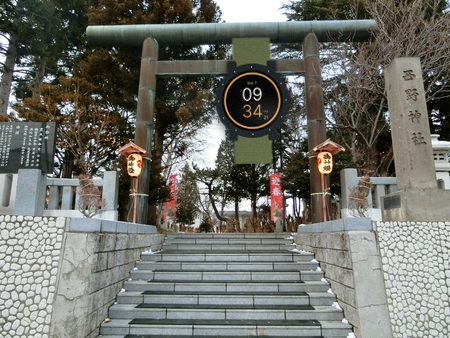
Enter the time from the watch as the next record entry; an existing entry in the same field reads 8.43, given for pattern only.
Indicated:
9.34
